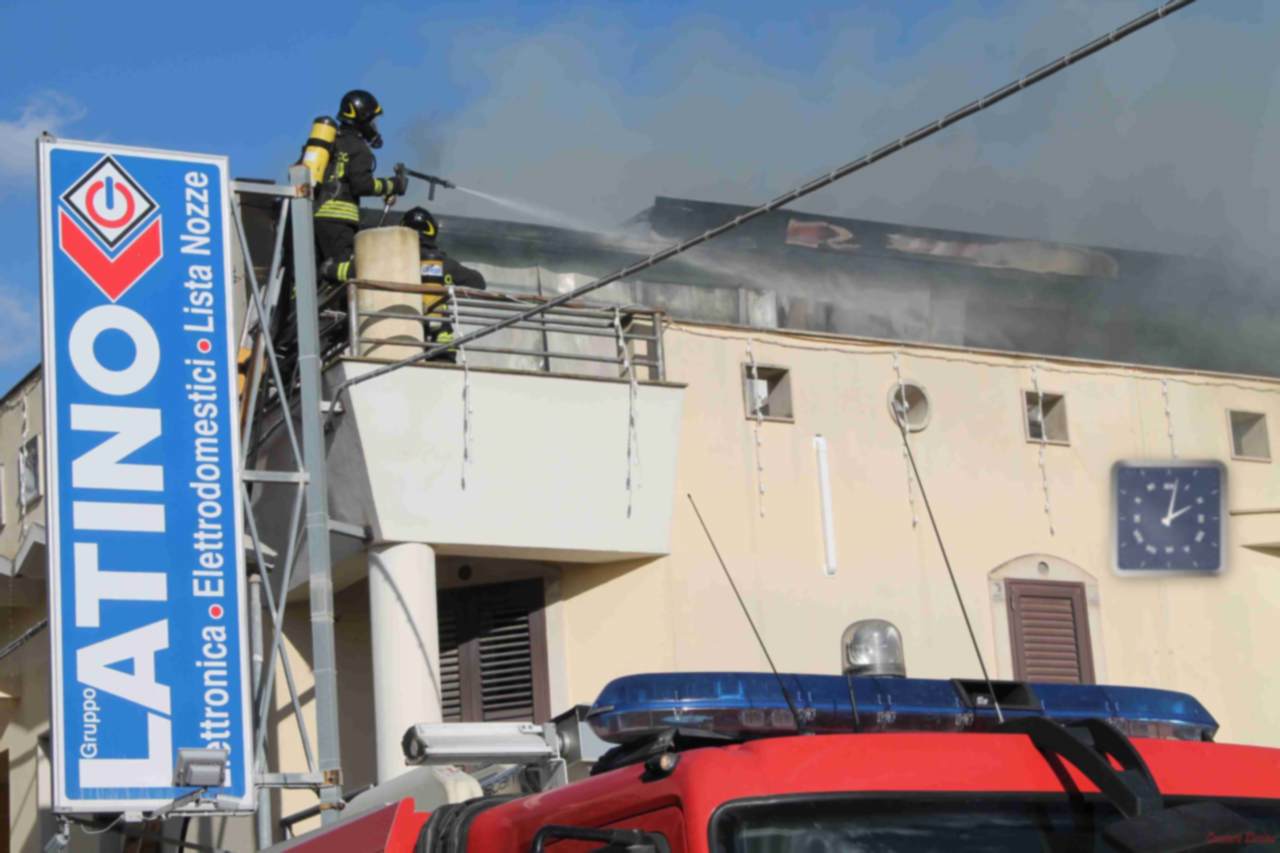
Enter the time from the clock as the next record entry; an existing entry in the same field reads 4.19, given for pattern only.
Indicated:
2.02
